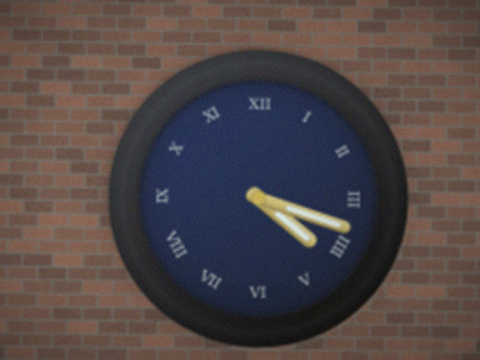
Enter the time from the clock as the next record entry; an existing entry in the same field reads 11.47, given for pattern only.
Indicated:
4.18
